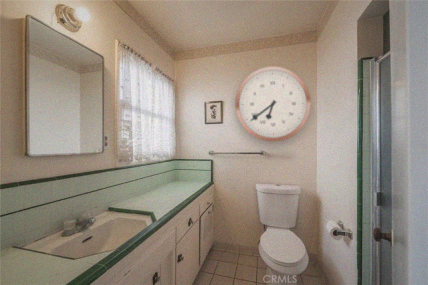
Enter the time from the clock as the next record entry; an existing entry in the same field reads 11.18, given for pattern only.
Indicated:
6.39
